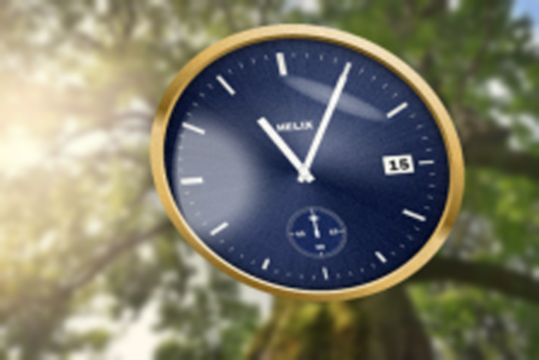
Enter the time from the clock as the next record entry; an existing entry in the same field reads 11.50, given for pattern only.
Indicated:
11.05
